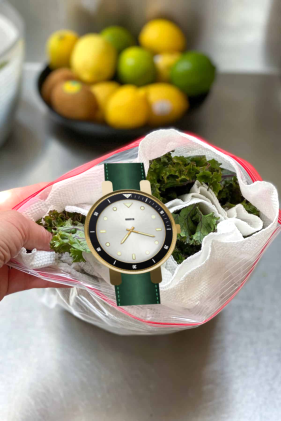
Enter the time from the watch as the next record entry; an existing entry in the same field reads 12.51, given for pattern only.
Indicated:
7.18
